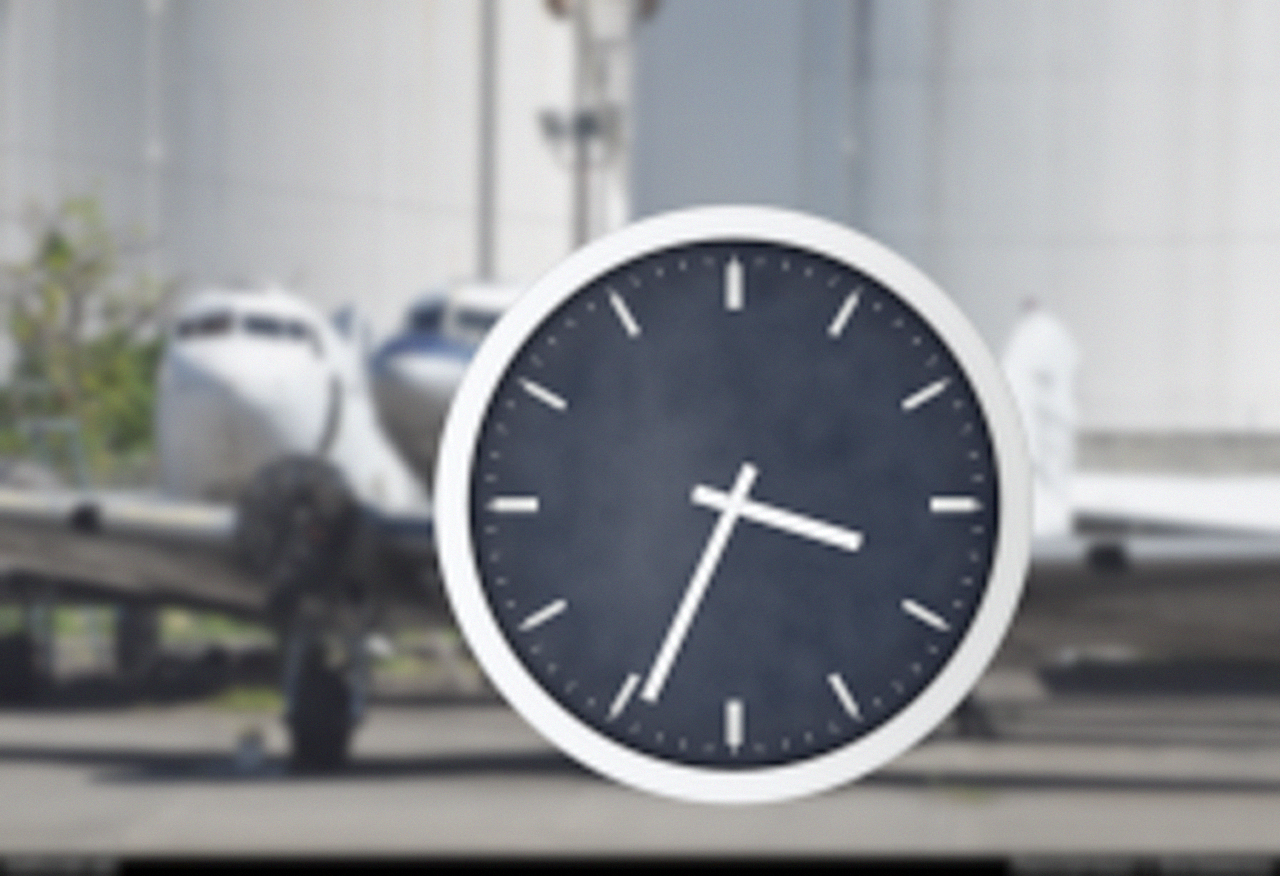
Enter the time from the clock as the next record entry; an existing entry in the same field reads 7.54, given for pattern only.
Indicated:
3.34
